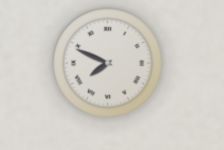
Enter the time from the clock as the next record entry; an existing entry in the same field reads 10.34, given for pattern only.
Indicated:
7.49
